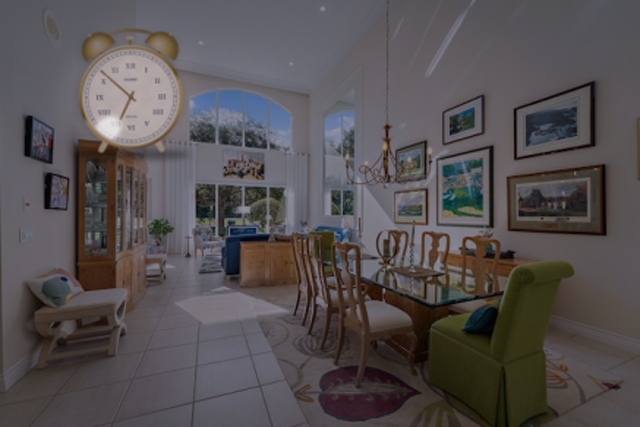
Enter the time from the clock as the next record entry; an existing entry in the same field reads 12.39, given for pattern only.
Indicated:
6.52
